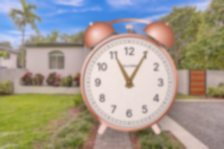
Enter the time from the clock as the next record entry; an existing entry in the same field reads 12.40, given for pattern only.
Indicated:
11.05
